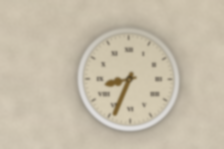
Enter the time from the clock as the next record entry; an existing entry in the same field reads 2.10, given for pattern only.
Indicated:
8.34
